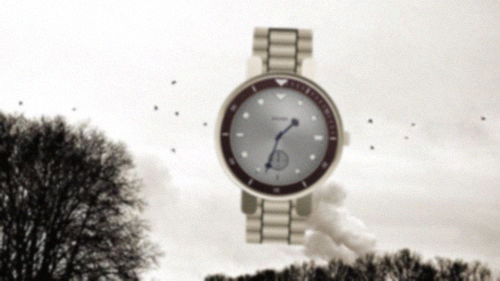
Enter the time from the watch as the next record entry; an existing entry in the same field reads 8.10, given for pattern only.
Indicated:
1.33
